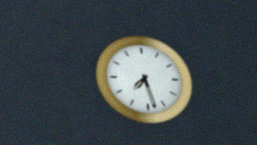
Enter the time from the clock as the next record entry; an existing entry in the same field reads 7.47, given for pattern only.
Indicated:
7.28
